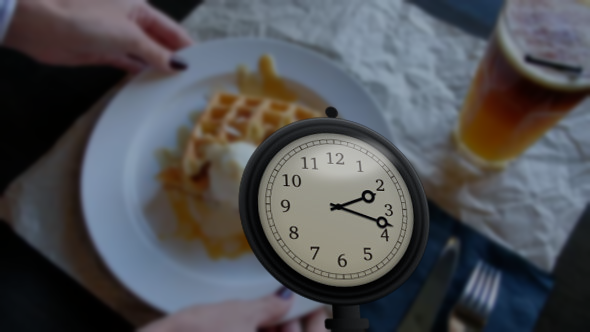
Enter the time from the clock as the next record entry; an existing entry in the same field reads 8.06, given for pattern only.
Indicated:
2.18
